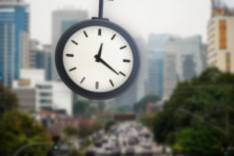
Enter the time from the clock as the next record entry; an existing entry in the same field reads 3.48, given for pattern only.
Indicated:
12.21
